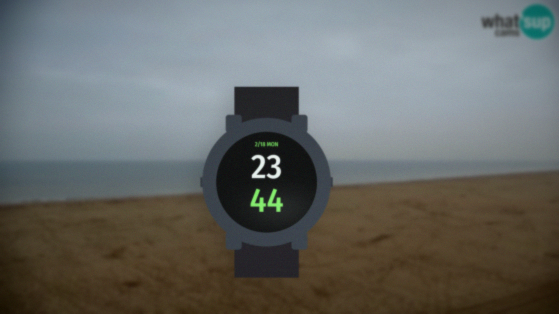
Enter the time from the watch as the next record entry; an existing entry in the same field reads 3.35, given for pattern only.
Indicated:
23.44
